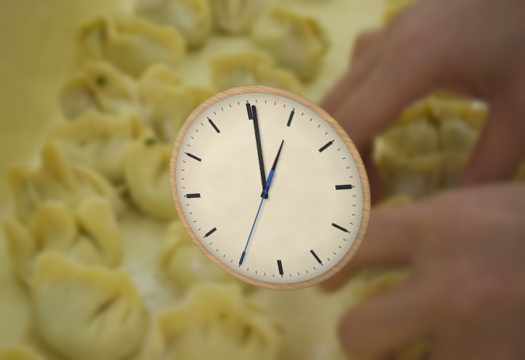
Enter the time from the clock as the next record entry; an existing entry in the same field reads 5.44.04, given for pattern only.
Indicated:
1.00.35
